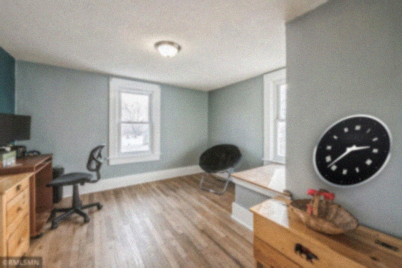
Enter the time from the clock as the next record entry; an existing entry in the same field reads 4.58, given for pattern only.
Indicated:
2.37
